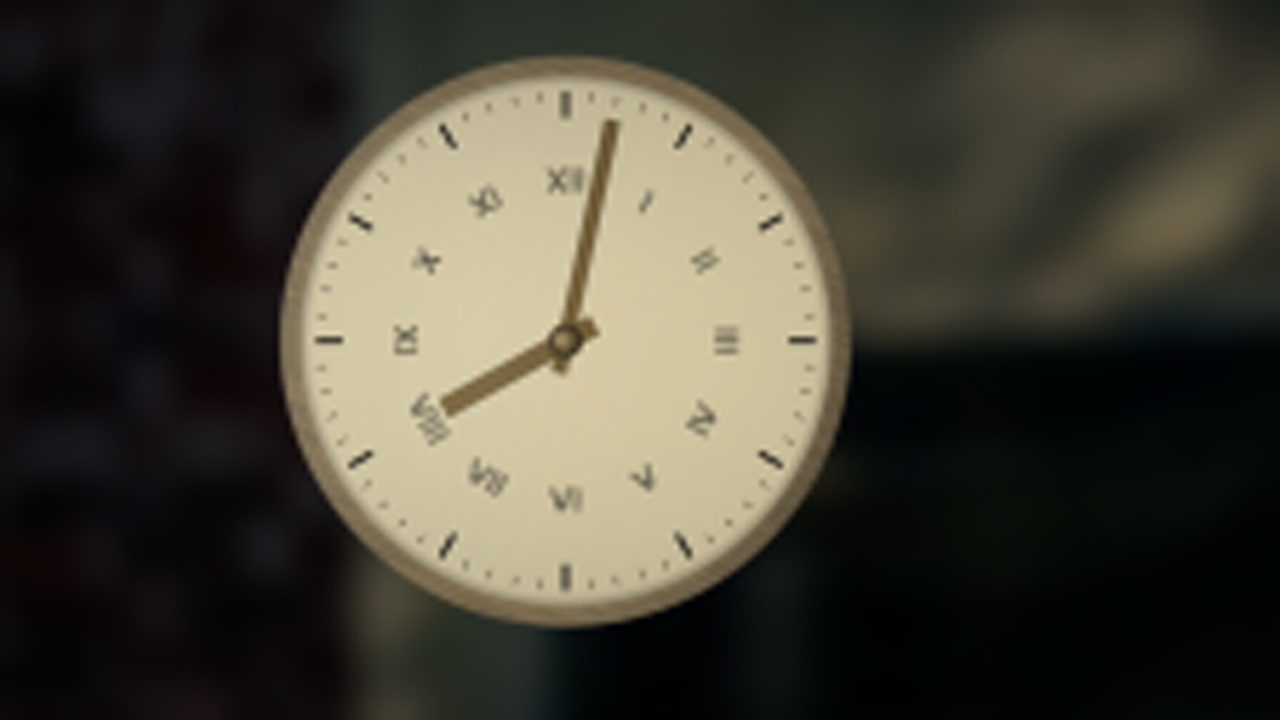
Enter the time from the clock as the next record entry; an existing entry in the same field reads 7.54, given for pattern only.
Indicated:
8.02
